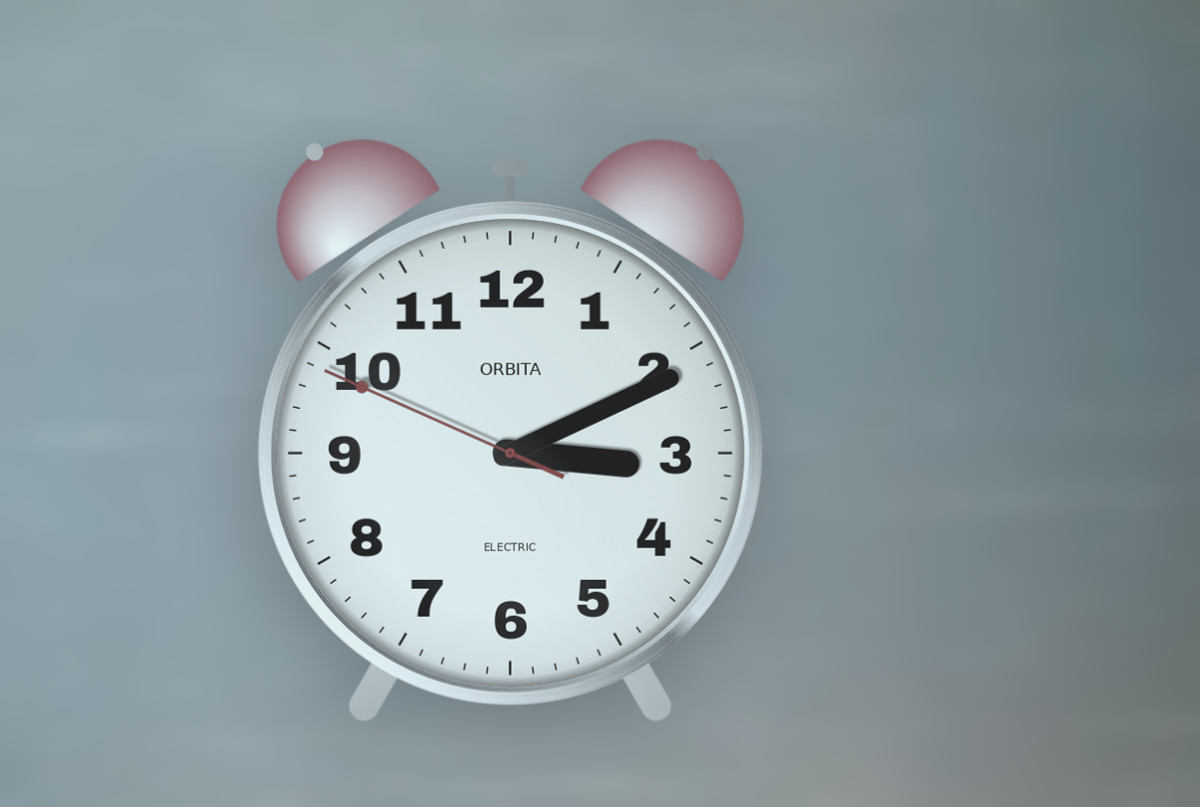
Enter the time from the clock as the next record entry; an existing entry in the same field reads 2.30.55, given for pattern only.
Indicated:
3.10.49
